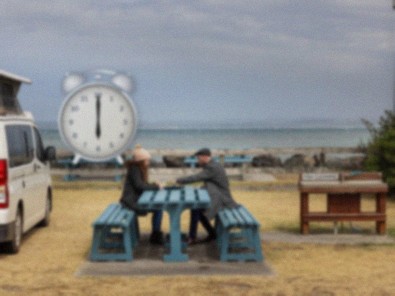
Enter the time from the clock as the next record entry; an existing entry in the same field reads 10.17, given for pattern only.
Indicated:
6.00
